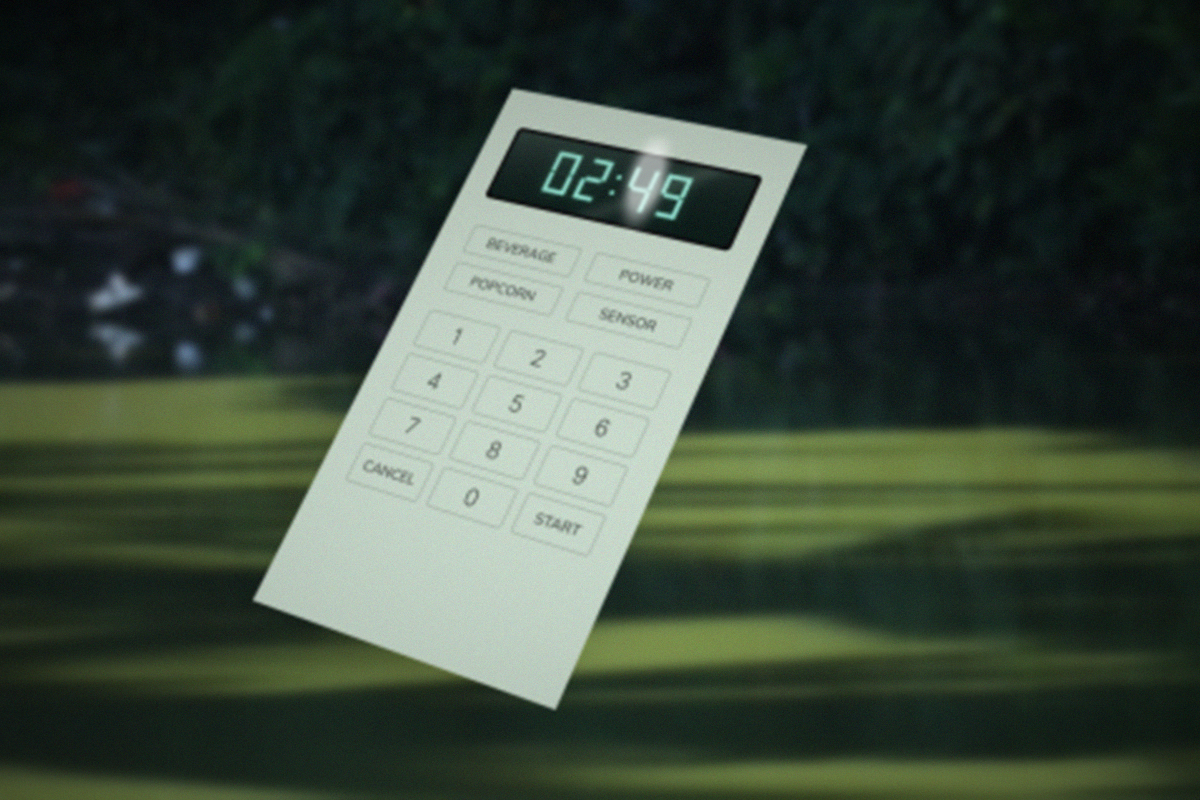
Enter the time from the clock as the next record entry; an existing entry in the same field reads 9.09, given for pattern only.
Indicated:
2.49
